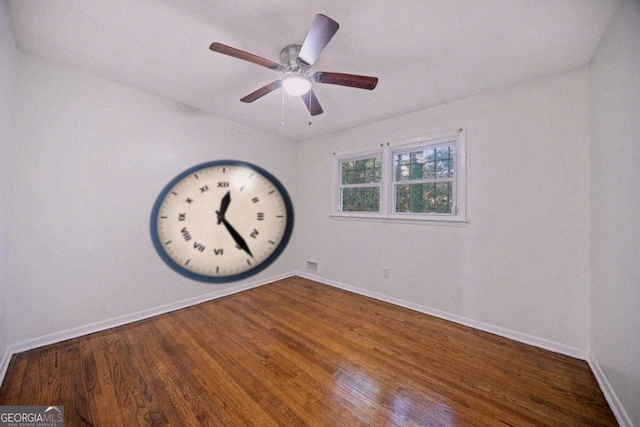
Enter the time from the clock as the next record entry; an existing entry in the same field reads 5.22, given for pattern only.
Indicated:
12.24
